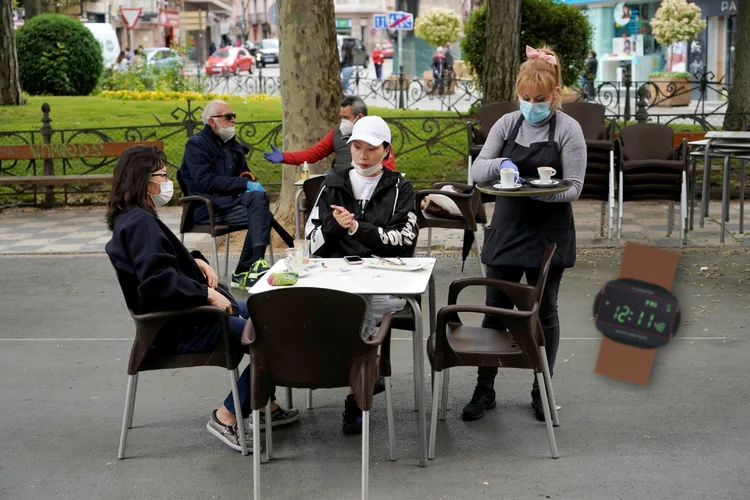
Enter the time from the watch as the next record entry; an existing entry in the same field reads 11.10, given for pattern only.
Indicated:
12.11
